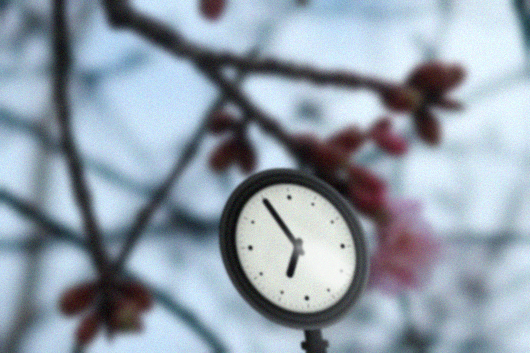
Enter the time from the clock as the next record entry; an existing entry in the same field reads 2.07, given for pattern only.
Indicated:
6.55
